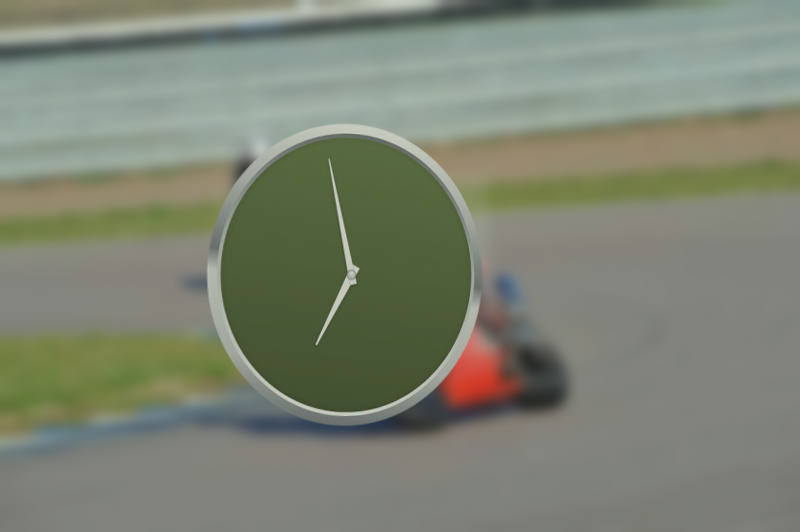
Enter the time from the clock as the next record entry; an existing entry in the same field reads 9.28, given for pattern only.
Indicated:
6.58
